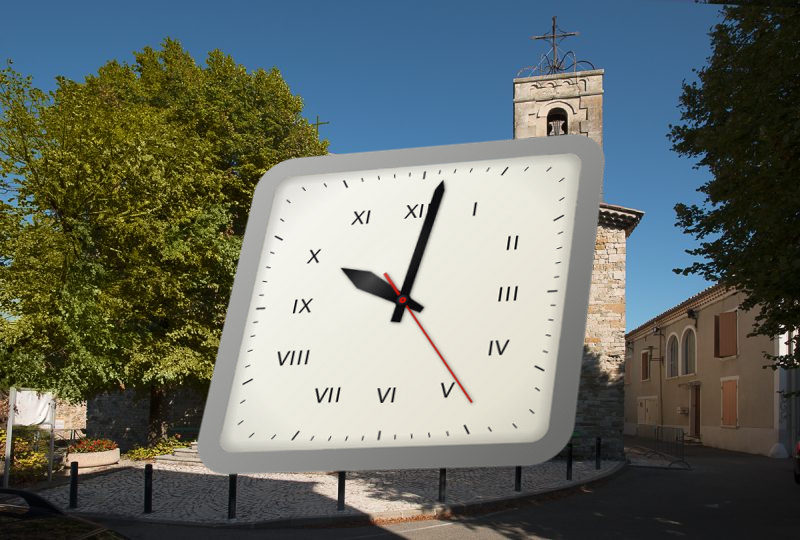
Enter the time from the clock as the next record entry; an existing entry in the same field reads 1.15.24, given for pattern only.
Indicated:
10.01.24
